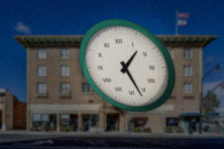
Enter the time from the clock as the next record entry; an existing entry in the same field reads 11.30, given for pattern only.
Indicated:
1.27
